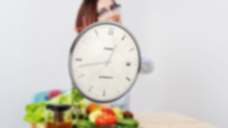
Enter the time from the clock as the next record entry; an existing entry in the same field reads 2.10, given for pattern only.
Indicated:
12.43
